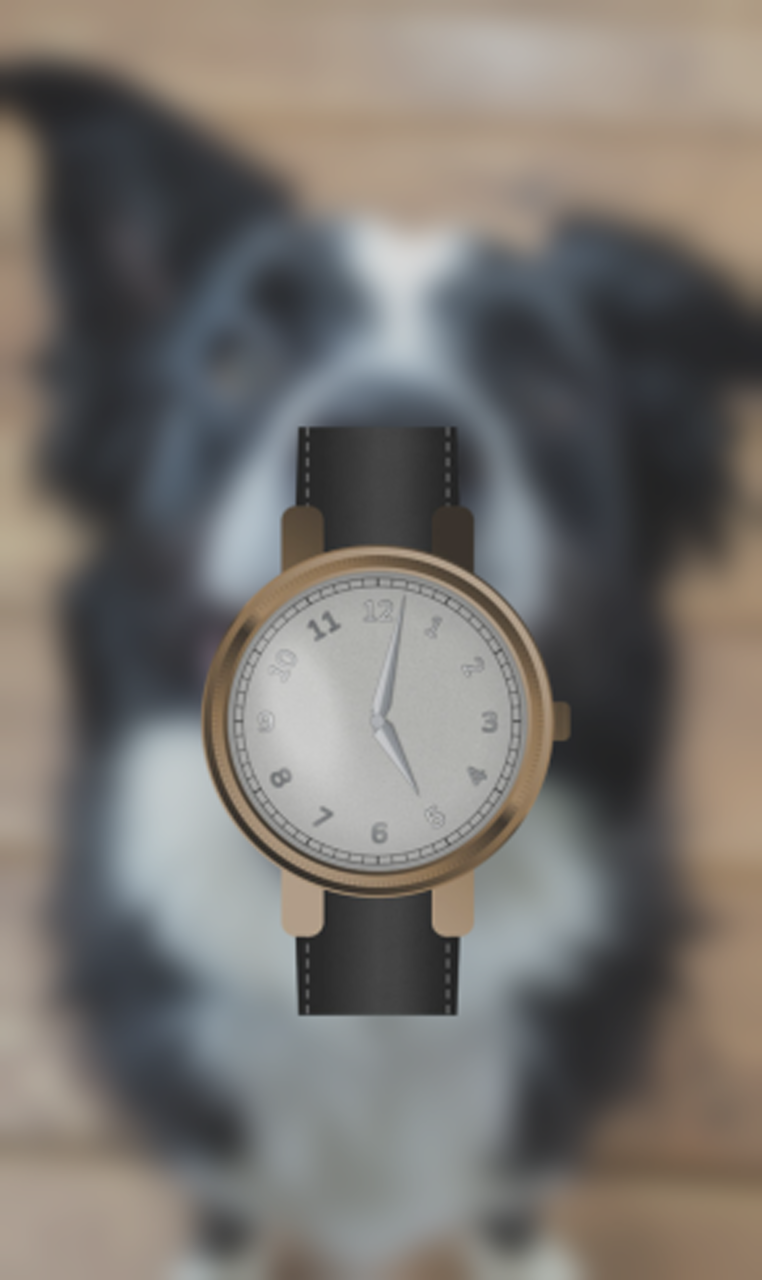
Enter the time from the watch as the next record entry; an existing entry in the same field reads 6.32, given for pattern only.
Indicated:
5.02
